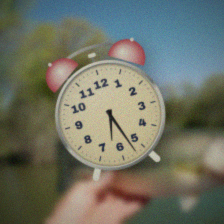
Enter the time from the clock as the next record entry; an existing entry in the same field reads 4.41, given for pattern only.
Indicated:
6.27
